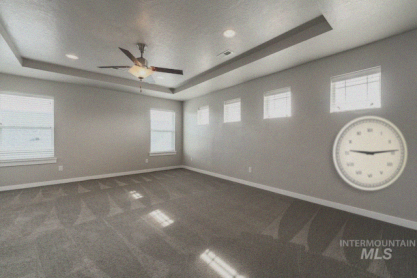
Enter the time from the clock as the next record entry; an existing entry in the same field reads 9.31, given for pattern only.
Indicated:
9.14
